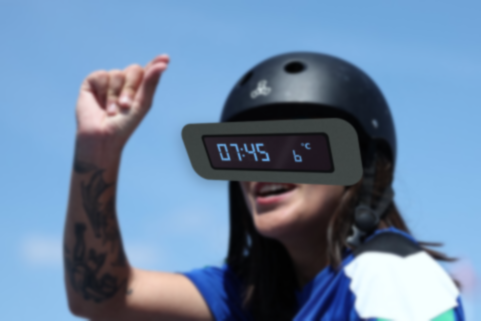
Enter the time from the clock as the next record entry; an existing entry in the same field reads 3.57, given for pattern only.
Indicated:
7.45
